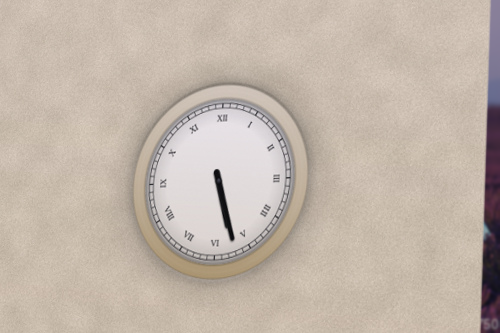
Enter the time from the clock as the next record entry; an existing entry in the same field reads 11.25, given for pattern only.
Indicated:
5.27
